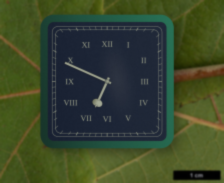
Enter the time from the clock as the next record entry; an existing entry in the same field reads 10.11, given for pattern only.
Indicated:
6.49
